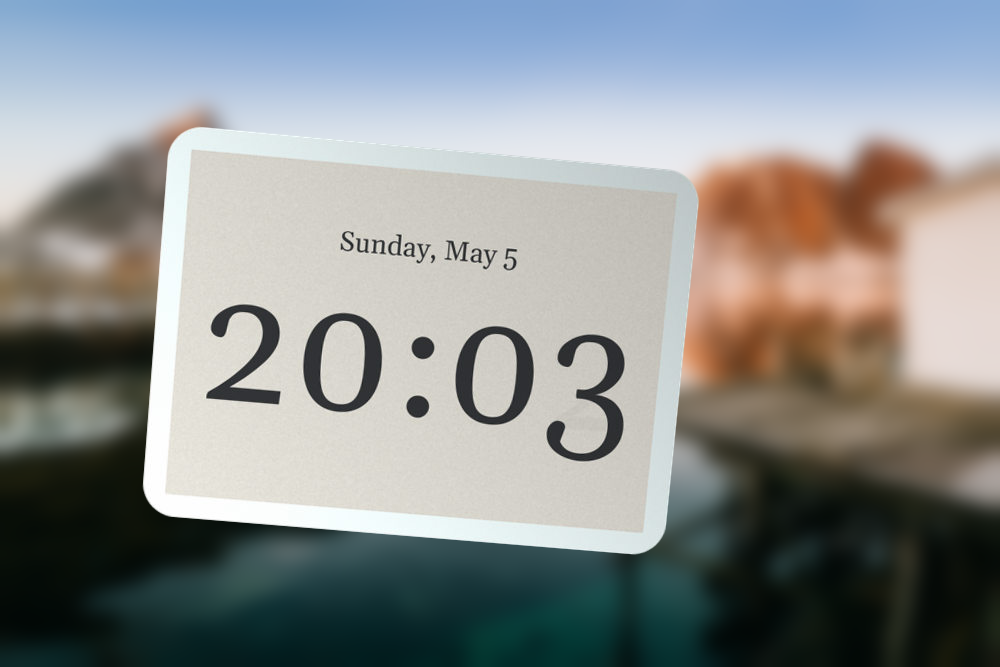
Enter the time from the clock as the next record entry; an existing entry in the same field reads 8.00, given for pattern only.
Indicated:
20.03
